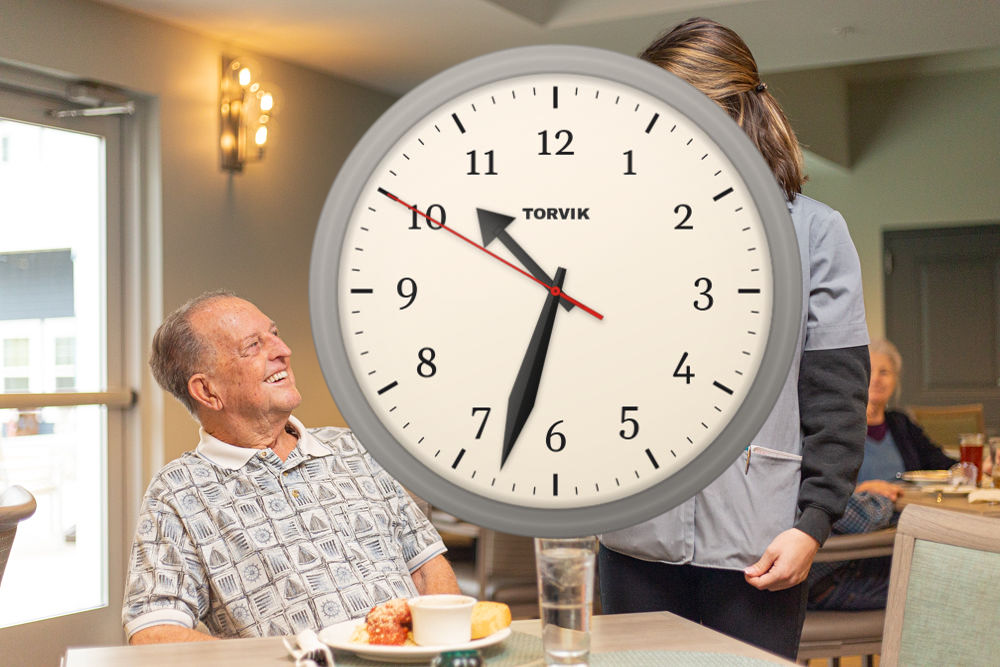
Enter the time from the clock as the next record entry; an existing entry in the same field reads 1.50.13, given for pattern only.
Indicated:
10.32.50
